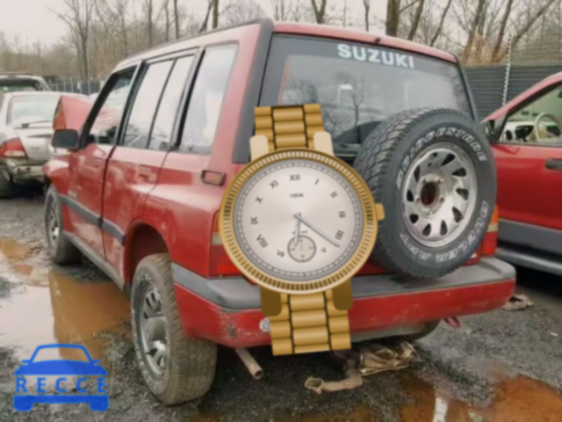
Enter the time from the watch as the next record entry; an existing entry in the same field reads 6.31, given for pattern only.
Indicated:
6.22
